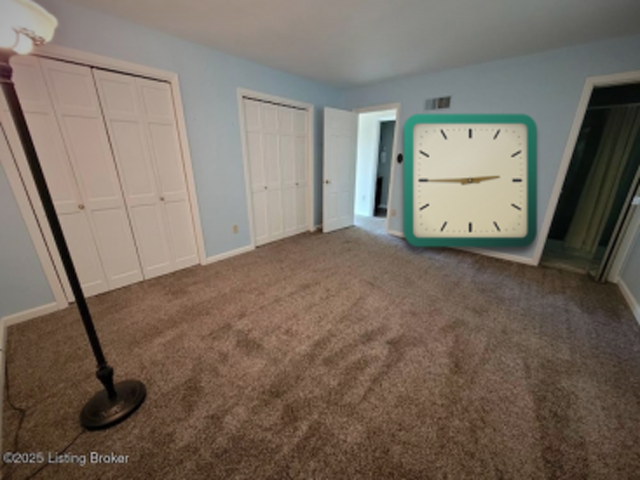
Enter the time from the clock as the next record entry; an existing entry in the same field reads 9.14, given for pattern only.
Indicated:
2.45
